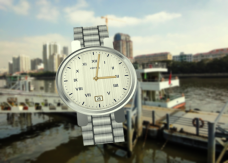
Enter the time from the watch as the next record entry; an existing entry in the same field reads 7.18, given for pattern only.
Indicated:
3.02
